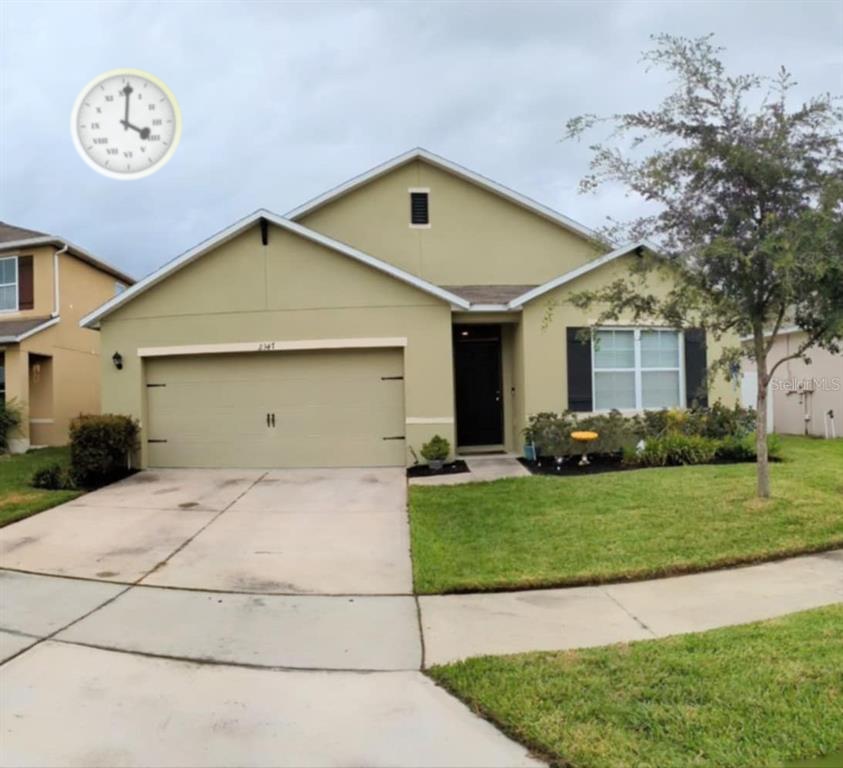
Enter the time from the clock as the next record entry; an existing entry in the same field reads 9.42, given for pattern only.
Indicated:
4.01
